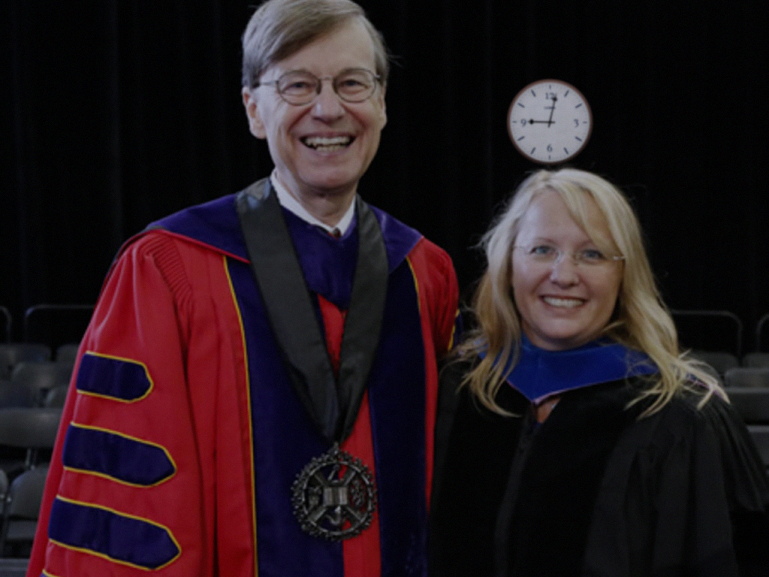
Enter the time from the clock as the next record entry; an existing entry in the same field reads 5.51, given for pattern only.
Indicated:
9.02
